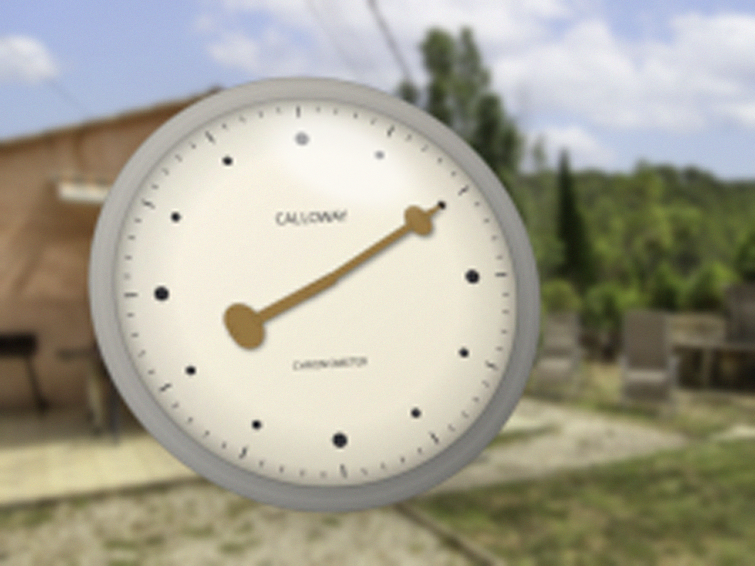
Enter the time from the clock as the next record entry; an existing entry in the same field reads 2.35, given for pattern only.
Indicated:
8.10
